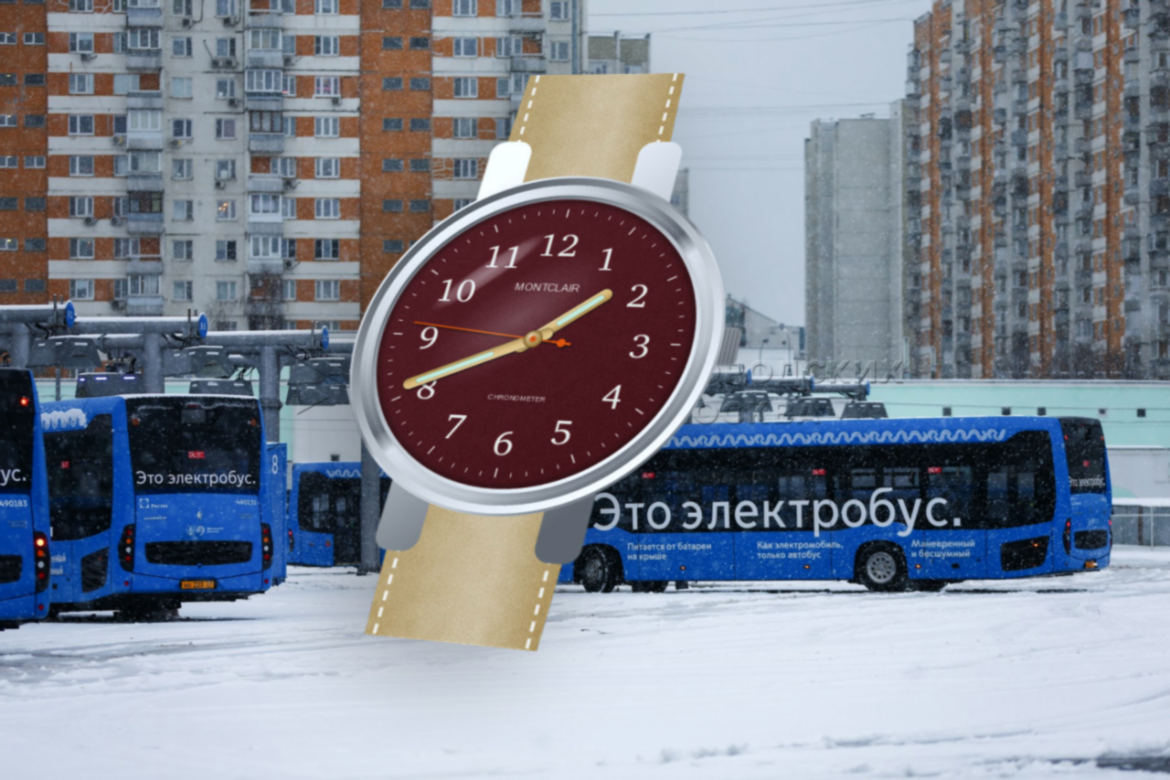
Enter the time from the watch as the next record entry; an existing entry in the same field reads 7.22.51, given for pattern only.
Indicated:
1.40.46
